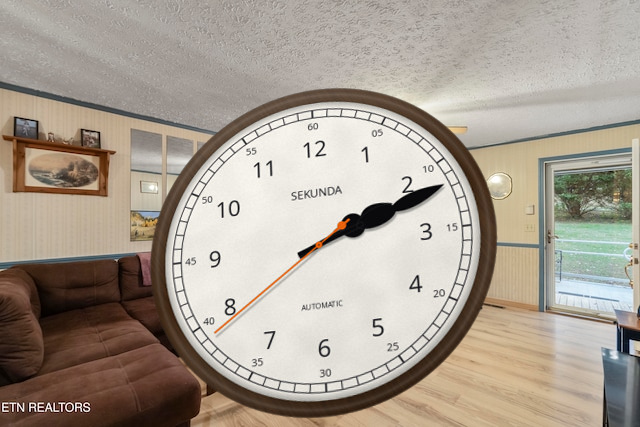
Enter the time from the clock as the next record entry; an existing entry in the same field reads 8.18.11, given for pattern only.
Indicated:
2.11.39
